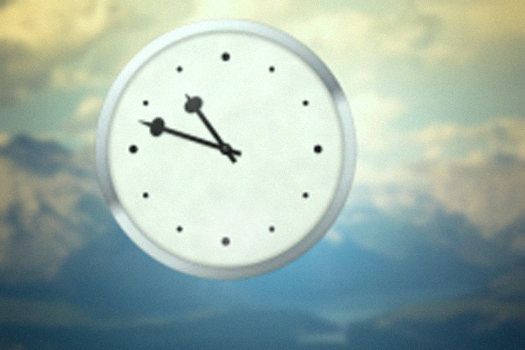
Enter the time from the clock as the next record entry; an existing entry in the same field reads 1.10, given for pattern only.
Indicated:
10.48
